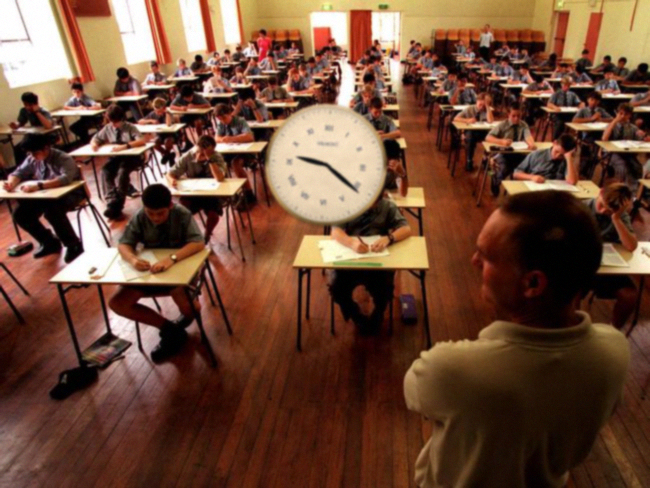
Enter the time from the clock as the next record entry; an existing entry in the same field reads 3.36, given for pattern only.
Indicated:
9.21
